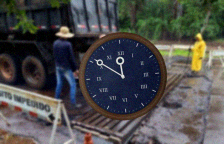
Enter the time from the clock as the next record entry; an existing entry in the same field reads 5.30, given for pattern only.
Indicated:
11.51
